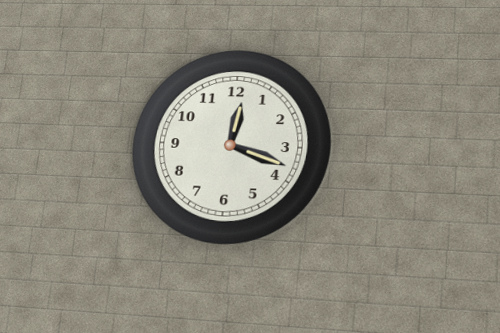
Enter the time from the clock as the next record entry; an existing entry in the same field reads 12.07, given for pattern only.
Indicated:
12.18
